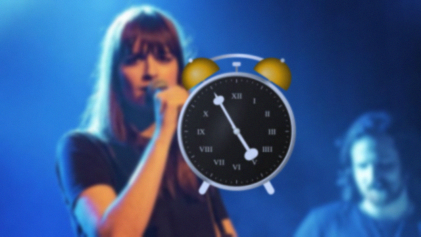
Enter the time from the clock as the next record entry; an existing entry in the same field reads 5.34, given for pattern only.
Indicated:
4.55
